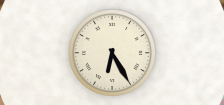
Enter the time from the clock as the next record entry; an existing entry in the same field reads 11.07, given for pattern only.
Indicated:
6.25
